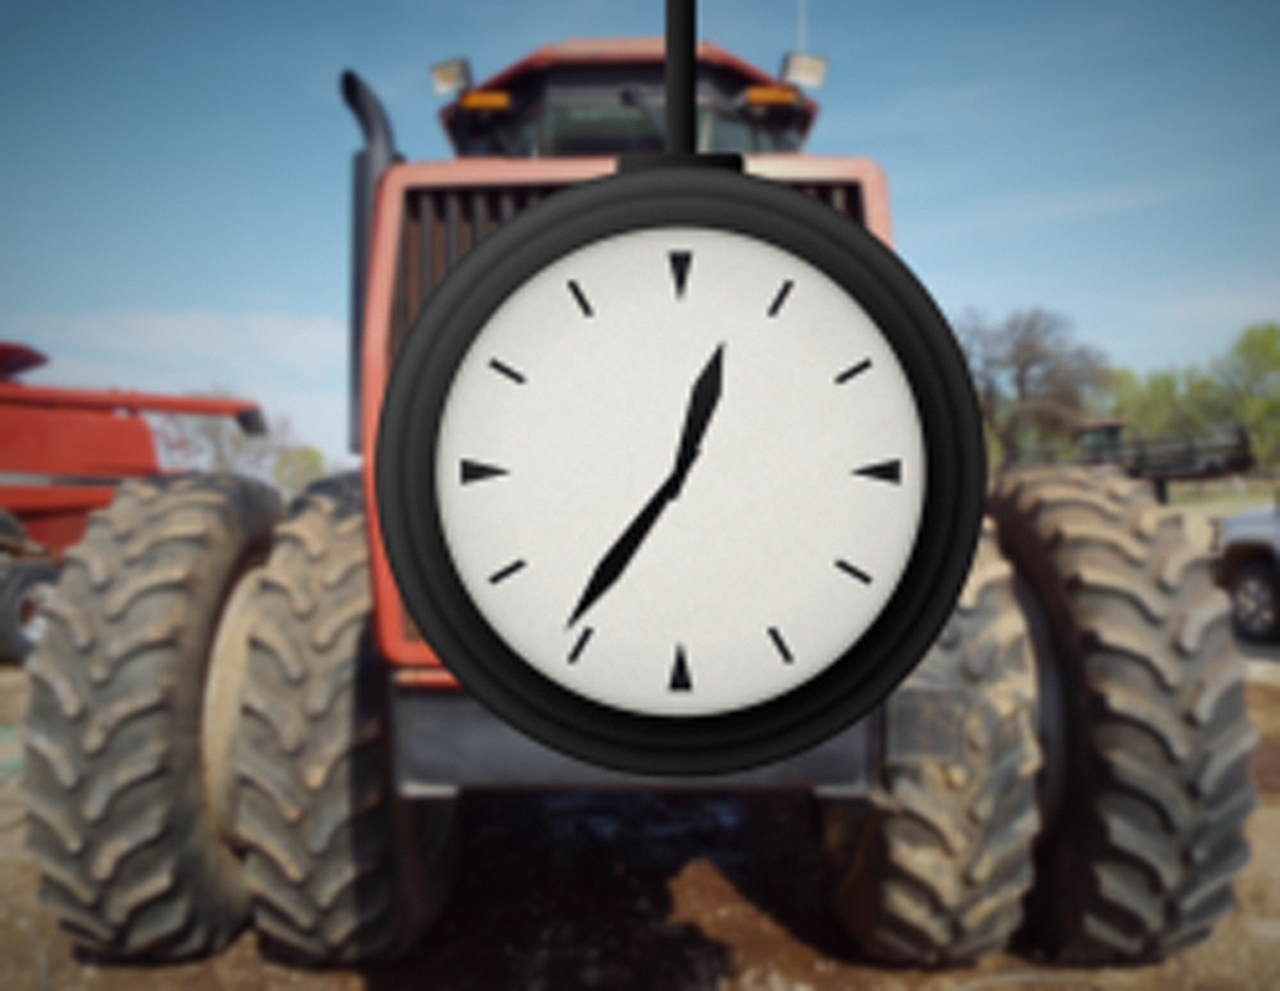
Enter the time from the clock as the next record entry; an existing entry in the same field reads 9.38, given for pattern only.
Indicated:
12.36
